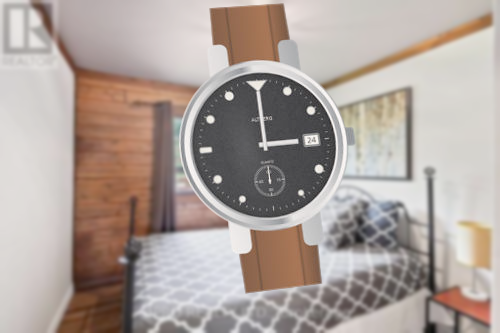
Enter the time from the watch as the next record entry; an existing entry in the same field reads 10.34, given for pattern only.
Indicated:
3.00
